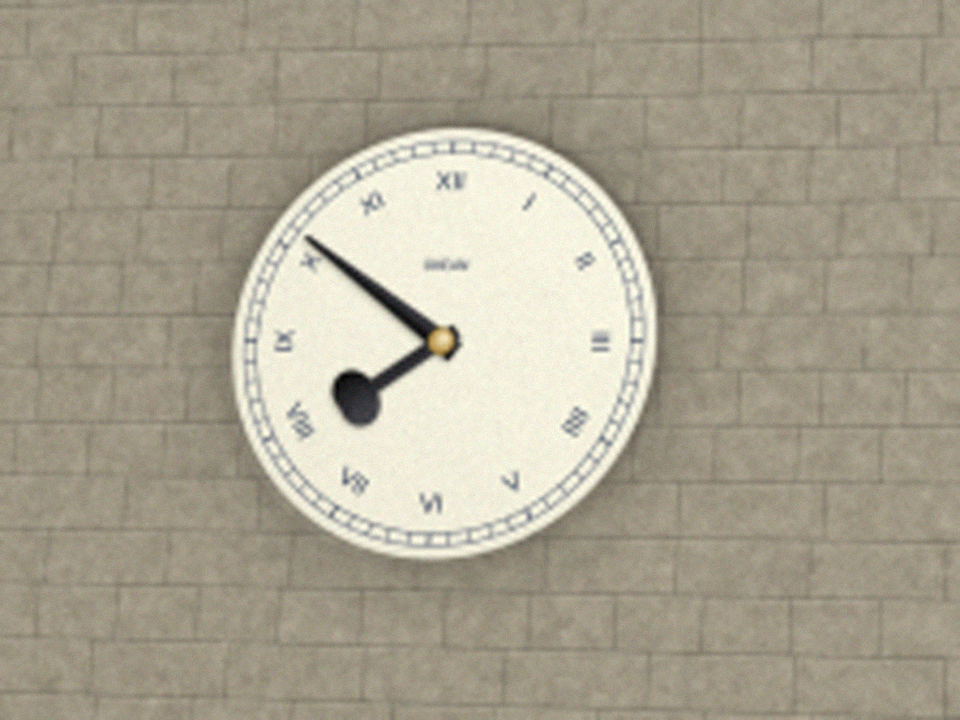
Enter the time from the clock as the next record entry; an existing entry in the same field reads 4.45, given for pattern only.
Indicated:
7.51
